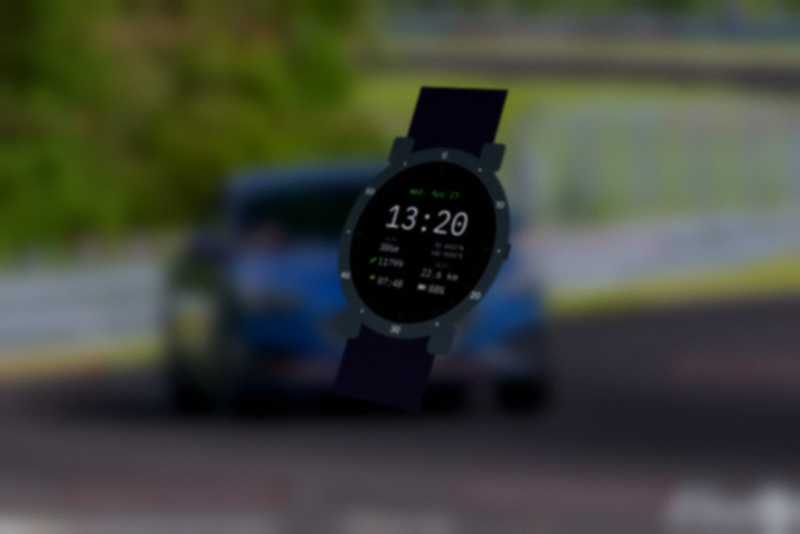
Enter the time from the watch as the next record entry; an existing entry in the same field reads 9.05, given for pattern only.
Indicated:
13.20
